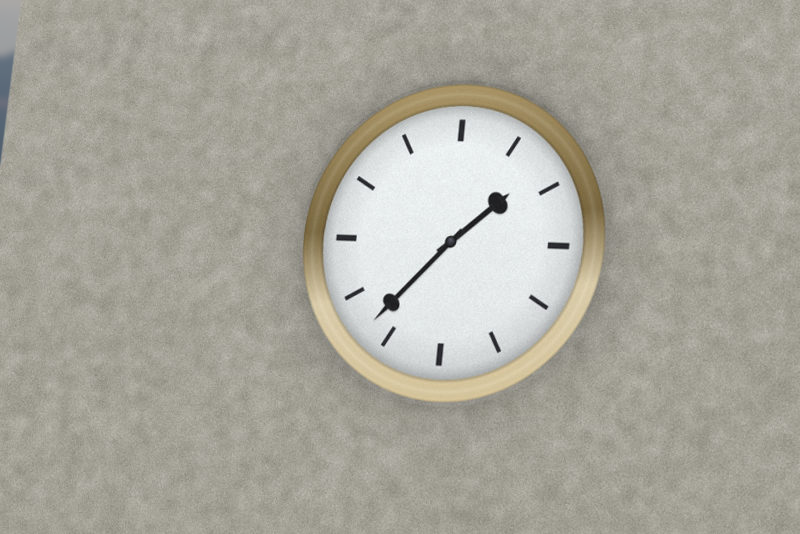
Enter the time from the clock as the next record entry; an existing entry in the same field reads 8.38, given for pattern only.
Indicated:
1.37
